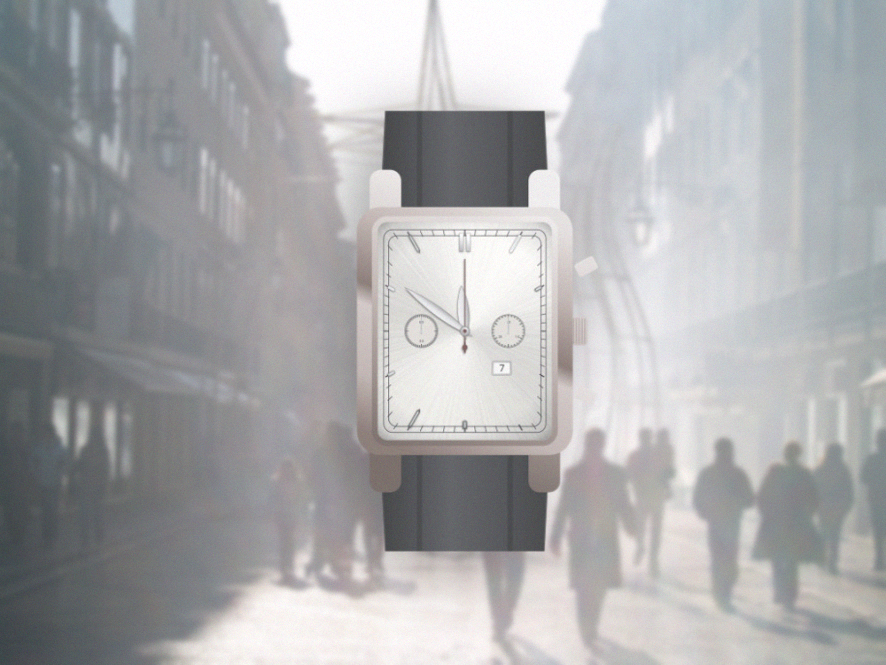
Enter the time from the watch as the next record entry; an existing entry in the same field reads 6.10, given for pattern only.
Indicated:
11.51
